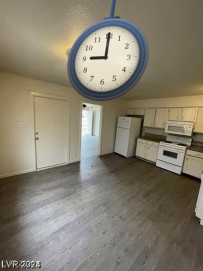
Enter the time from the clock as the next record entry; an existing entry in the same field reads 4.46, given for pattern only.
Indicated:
9.00
